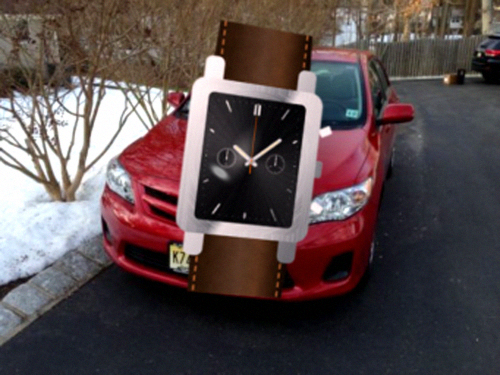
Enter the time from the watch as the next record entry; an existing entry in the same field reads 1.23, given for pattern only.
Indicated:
10.08
